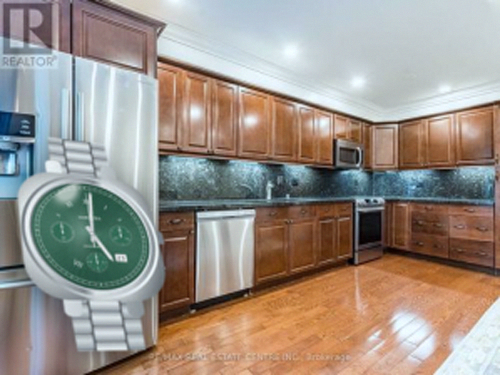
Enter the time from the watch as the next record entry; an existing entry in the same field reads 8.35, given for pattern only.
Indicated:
5.01
